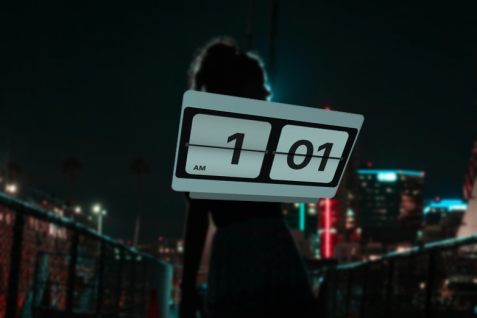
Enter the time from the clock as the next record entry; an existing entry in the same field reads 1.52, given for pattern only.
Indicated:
1.01
